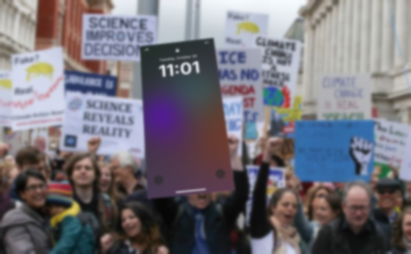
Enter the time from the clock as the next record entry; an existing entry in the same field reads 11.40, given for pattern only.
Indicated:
11.01
